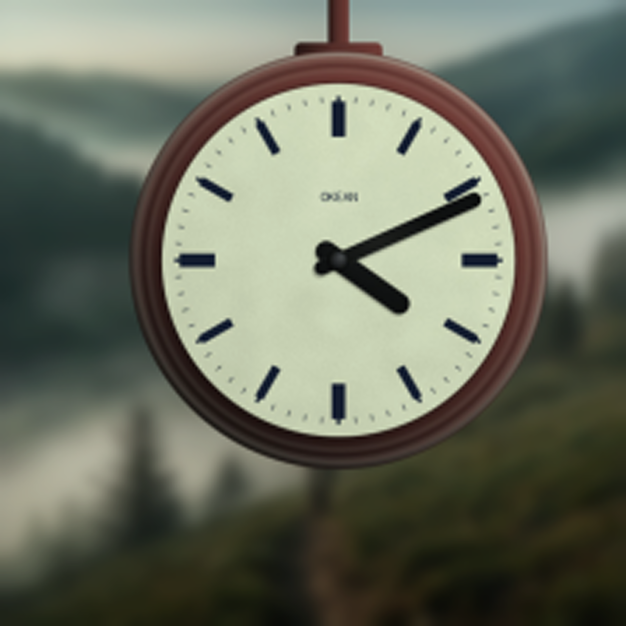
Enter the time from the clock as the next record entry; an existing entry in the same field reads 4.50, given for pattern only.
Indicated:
4.11
